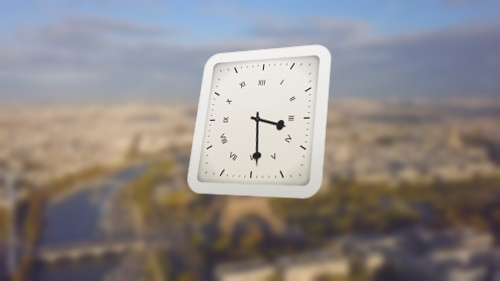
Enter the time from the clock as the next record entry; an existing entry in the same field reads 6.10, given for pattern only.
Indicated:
3.29
